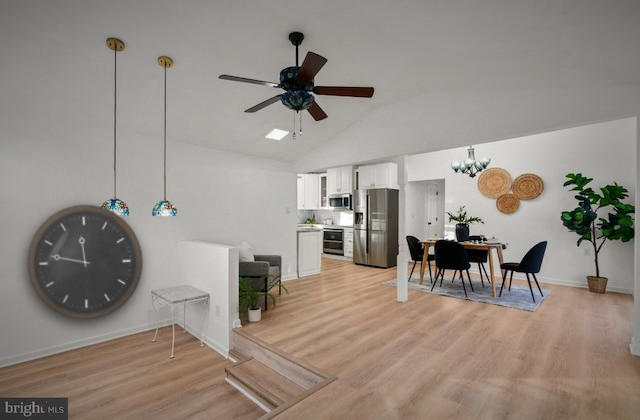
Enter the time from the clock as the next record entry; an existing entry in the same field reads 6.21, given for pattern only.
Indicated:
11.47
